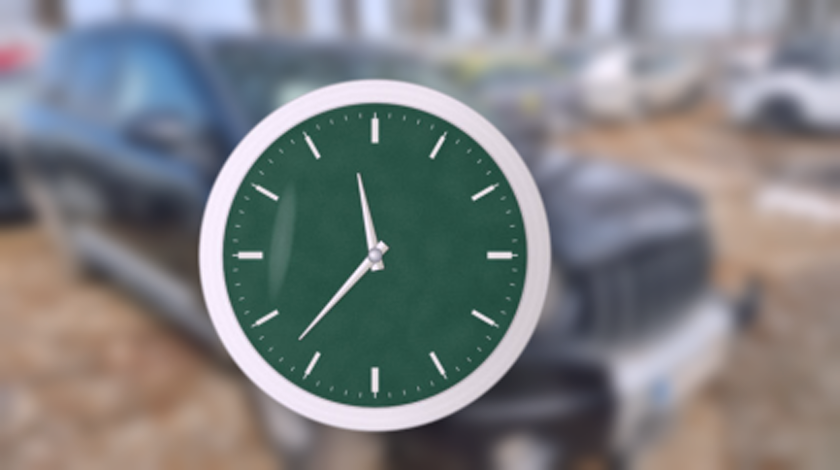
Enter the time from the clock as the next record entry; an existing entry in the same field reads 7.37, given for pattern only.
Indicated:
11.37
